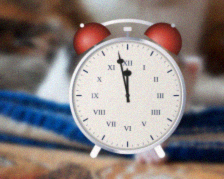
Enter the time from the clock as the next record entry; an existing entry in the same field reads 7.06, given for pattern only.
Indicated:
11.58
